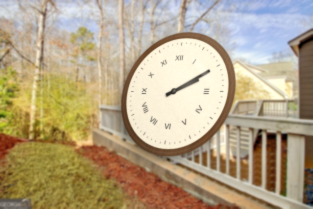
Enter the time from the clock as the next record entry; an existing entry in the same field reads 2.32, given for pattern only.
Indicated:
2.10
